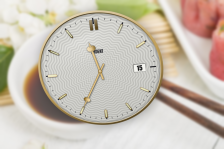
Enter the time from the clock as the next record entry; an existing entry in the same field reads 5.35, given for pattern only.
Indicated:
11.35
